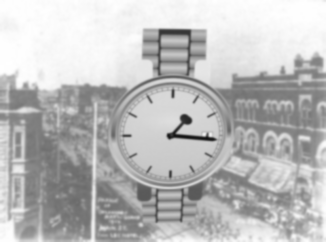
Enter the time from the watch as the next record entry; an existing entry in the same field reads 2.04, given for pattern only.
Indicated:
1.16
